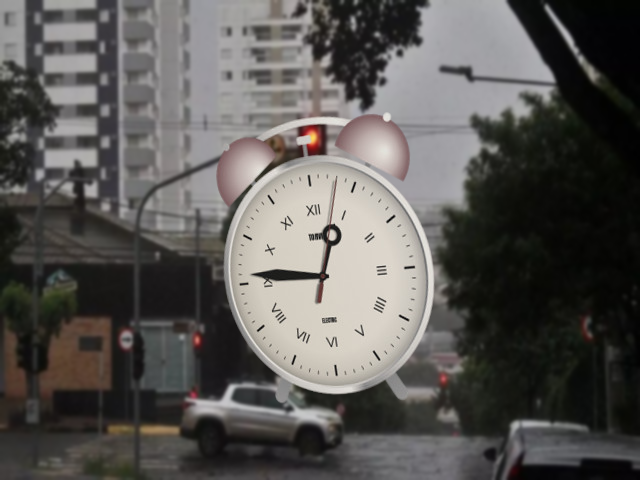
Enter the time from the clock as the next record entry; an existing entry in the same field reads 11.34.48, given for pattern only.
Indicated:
12.46.03
